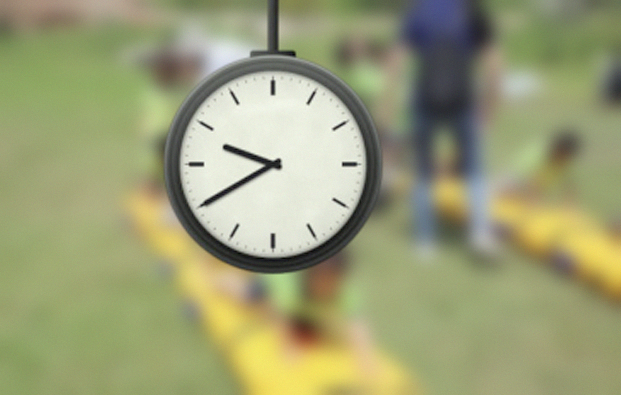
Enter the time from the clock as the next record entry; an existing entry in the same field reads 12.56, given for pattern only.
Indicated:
9.40
